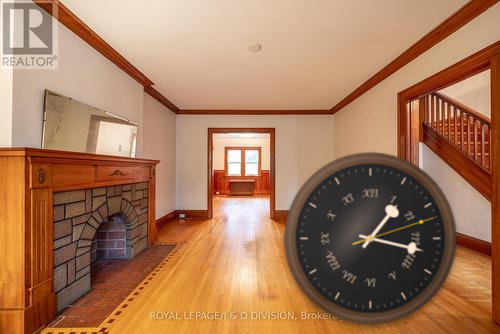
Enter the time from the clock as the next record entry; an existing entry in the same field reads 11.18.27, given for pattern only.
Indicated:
1.17.12
